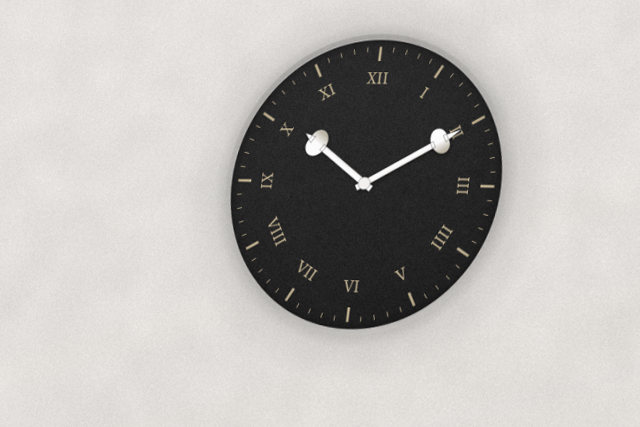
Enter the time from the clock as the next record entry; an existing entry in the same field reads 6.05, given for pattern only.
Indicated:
10.10
